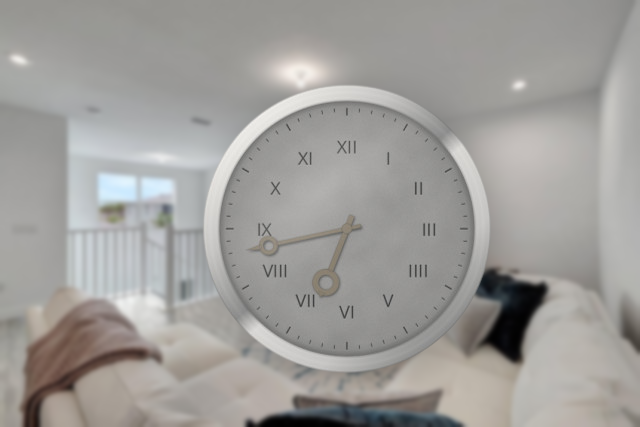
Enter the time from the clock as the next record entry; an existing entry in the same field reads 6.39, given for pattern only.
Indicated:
6.43
